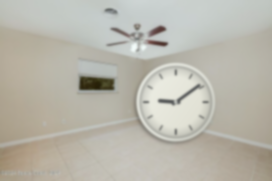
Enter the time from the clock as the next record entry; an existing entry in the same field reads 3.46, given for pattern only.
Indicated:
9.09
